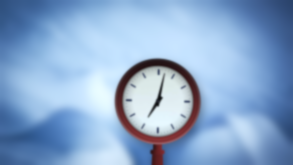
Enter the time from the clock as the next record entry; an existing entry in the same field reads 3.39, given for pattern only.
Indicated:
7.02
